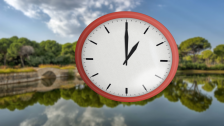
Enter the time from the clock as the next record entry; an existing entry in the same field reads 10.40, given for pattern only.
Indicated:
1.00
